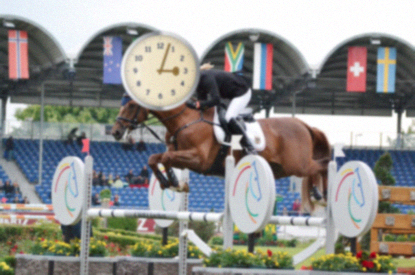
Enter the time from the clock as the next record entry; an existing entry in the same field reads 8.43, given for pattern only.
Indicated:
3.03
